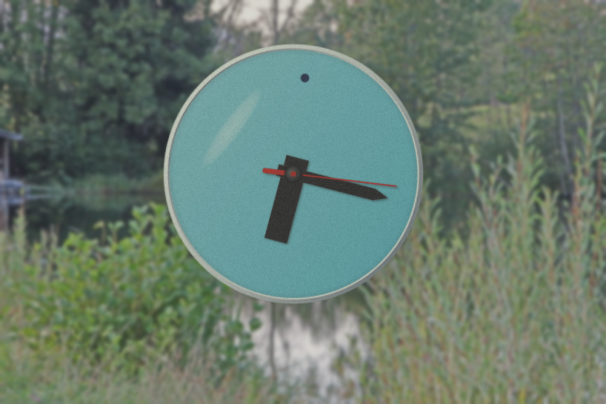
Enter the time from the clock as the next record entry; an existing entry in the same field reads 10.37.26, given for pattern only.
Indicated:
6.16.15
